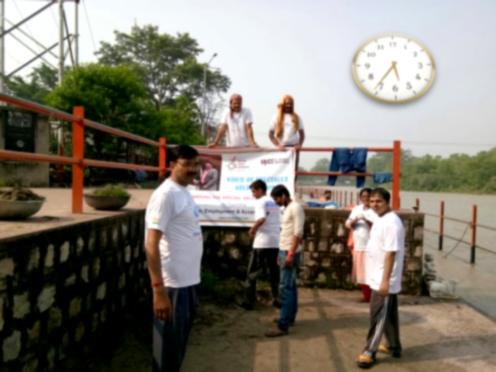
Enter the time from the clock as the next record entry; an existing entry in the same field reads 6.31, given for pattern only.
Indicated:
5.36
